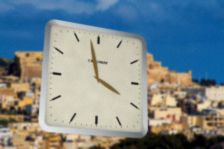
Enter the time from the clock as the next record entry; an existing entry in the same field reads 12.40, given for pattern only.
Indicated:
3.58
